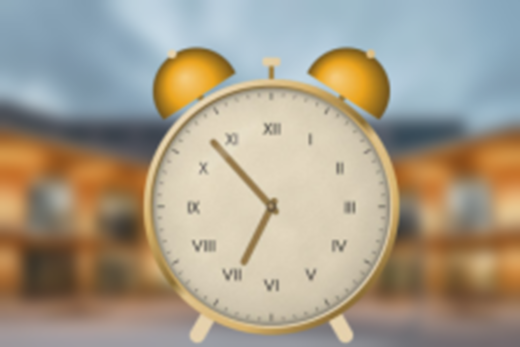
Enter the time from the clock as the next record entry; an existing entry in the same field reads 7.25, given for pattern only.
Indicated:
6.53
